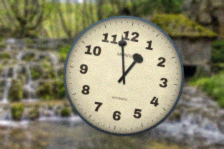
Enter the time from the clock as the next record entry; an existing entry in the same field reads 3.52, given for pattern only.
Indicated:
12.58
